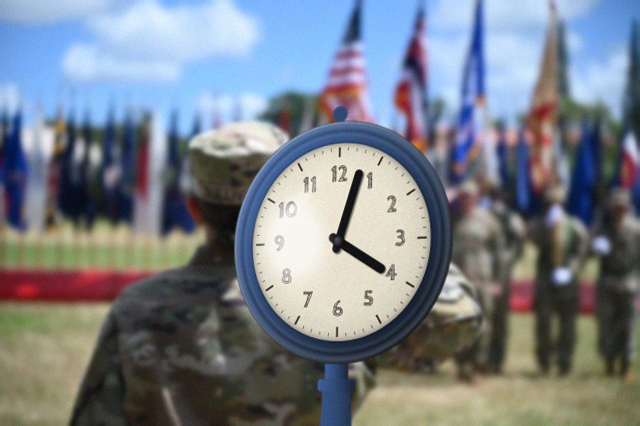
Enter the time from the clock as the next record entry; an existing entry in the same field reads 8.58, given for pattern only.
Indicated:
4.03
